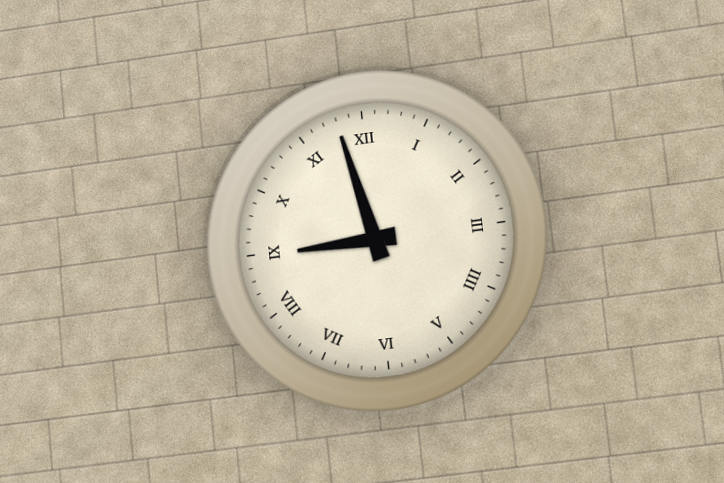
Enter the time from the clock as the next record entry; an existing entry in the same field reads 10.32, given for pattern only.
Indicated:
8.58
